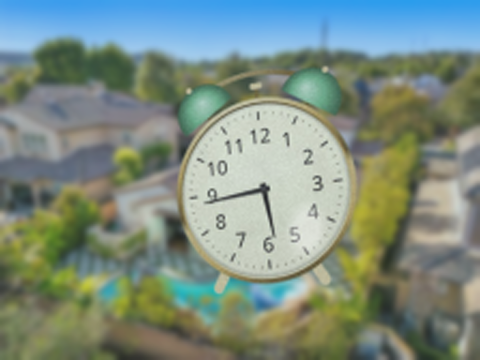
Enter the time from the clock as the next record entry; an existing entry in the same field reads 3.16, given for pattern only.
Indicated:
5.44
